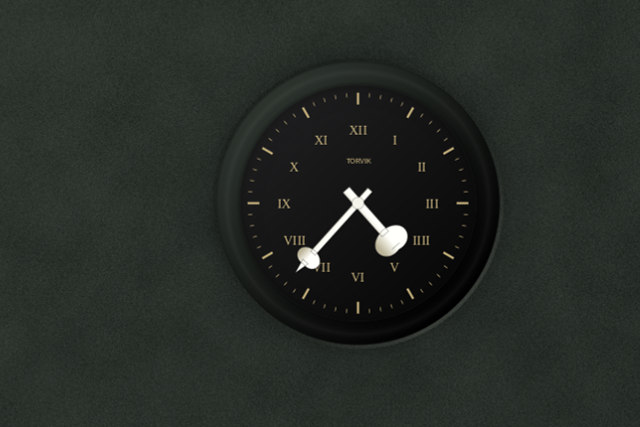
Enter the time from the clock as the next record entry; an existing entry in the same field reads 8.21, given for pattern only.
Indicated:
4.37
